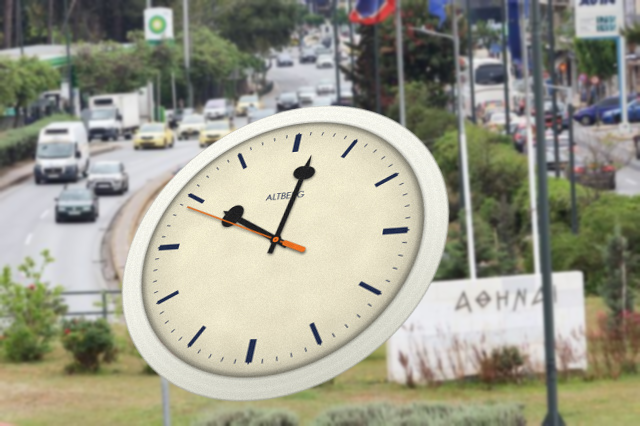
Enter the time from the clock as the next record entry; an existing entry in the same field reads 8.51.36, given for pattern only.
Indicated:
10.01.49
